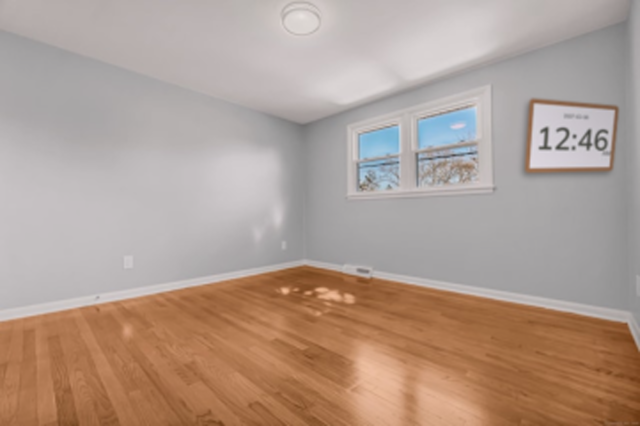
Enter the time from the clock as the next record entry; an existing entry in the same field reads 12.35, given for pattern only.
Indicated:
12.46
